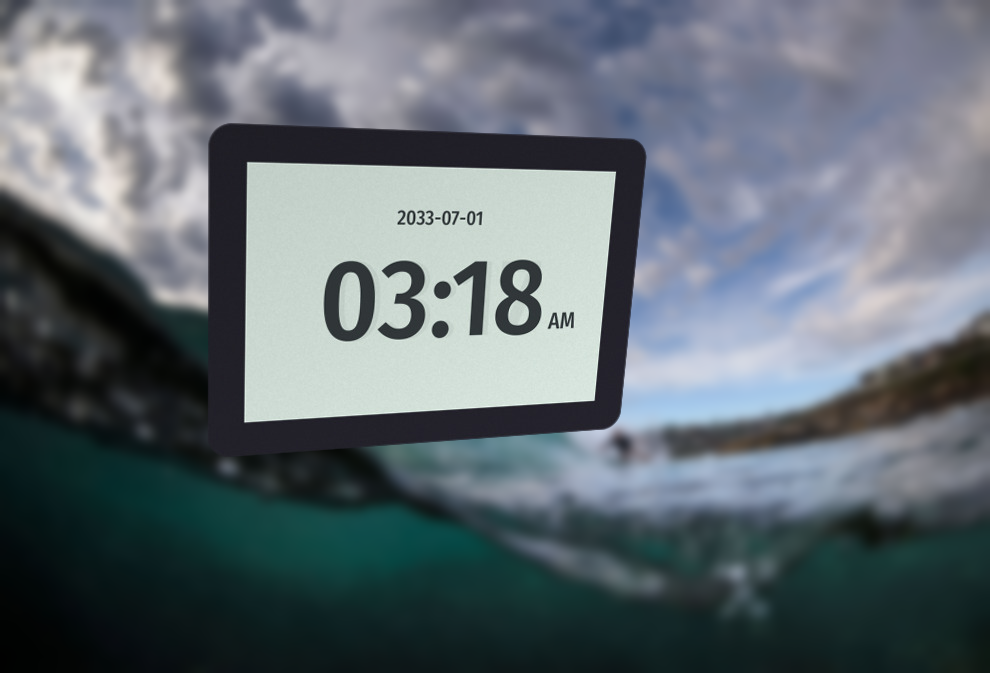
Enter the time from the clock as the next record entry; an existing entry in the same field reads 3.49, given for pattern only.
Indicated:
3.18
